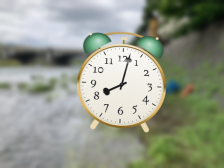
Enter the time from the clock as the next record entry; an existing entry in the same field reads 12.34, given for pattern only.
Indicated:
8.02
